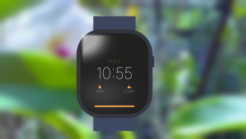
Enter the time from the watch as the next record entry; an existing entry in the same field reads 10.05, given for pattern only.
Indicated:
10.55
